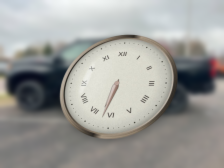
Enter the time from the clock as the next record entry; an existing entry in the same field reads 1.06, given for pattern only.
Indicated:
6.32
